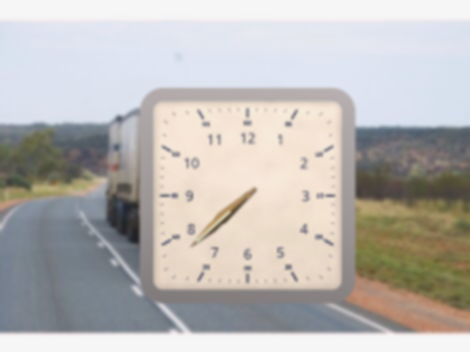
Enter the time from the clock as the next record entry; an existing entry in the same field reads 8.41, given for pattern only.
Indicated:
7.38
